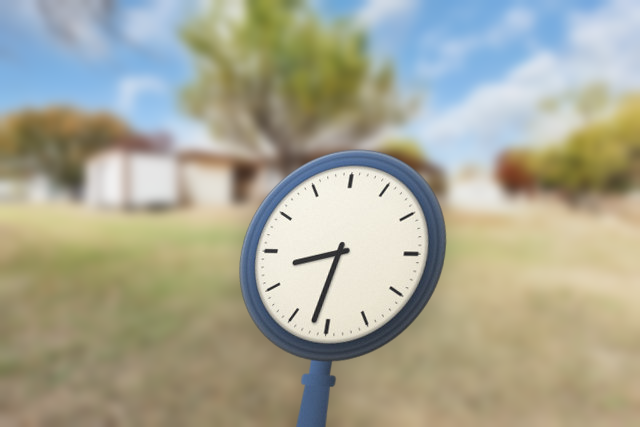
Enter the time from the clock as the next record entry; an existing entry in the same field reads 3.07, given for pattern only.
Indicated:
8.32
